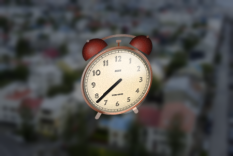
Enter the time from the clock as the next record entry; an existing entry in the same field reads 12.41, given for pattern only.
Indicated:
7.38
